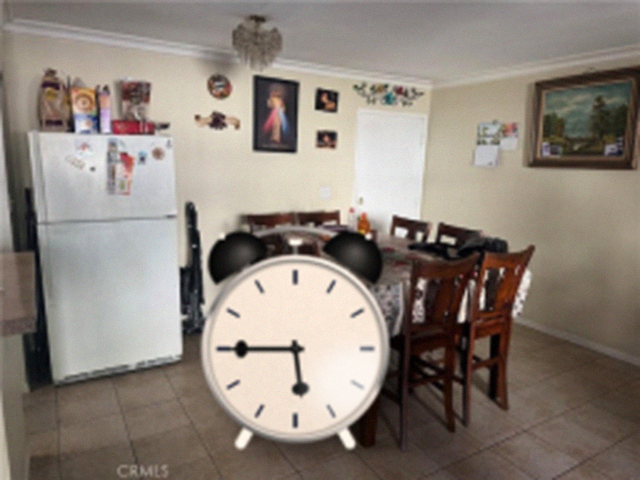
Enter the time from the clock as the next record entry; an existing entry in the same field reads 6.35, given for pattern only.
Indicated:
5.45
